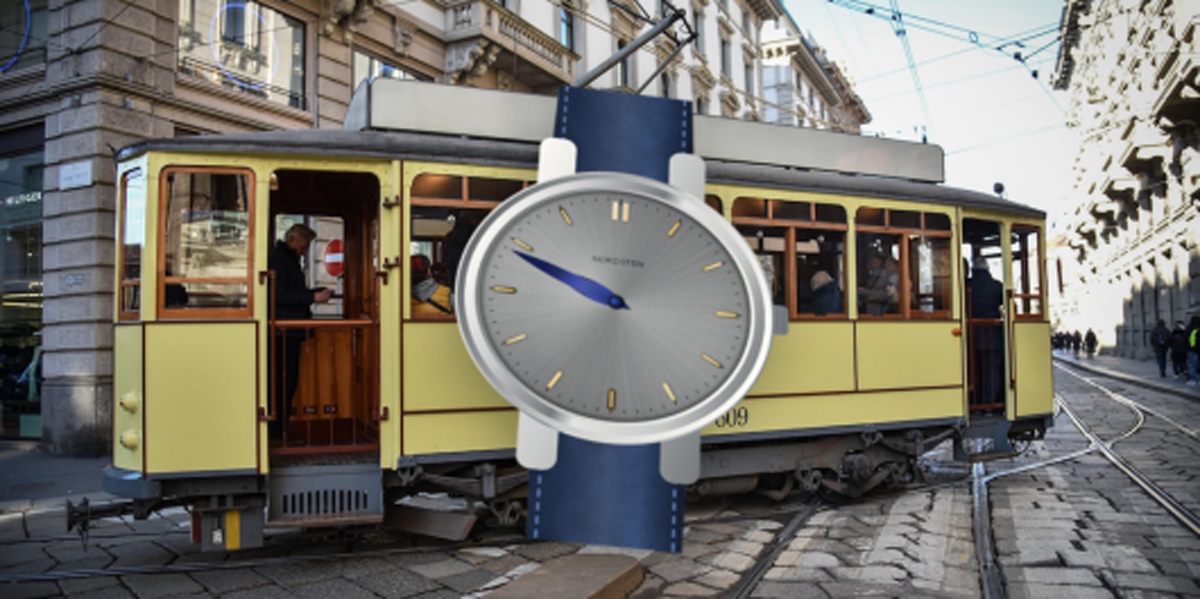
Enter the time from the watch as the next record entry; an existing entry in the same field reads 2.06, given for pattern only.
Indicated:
9.49
